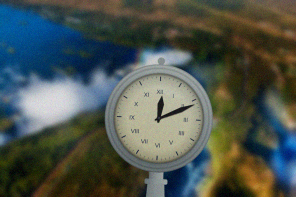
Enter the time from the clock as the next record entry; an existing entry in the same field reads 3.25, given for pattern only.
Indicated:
12.11
